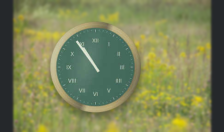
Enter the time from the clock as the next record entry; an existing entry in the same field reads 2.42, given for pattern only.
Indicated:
10.54
